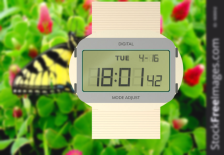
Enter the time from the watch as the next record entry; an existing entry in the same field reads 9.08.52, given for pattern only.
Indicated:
18.01.42
